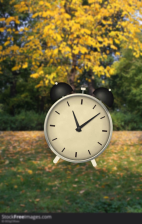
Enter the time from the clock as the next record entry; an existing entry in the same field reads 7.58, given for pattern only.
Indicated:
11.08
